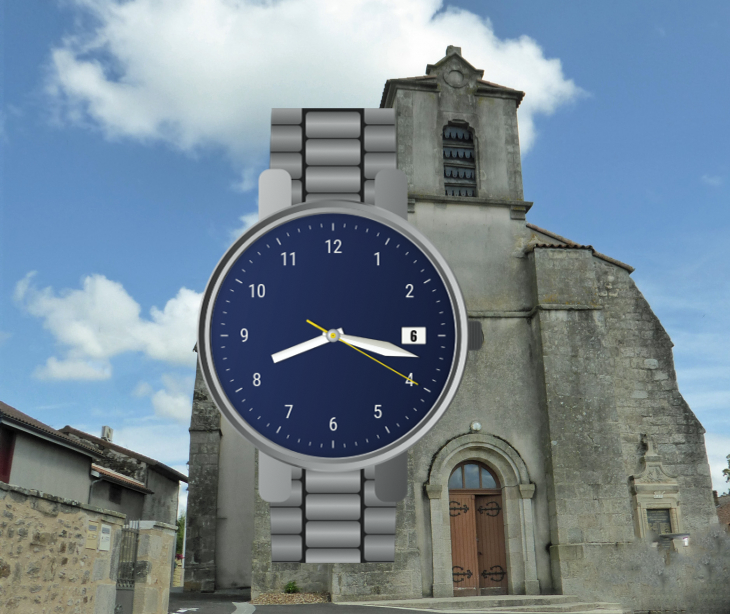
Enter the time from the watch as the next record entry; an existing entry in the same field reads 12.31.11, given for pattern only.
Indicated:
8.17.20
